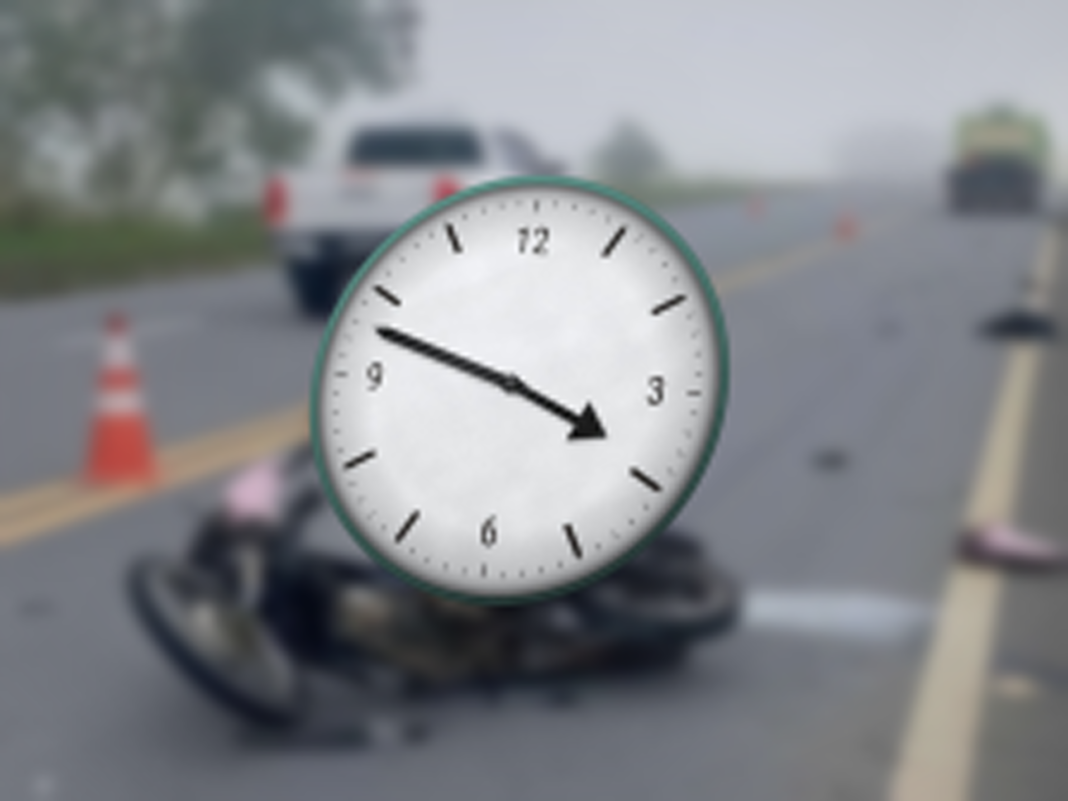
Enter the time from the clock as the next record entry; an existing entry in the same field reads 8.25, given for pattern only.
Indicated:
3.48
